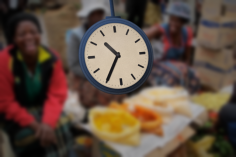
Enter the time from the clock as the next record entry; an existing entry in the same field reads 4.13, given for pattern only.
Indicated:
10.35
